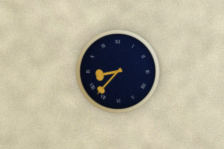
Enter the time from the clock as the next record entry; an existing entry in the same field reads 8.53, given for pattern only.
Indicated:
8.37
